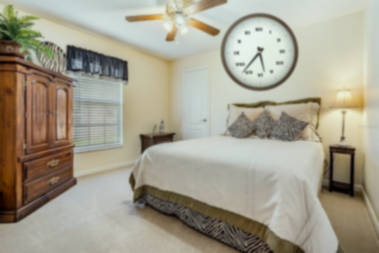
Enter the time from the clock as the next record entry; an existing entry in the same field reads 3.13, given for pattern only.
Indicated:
5.37
